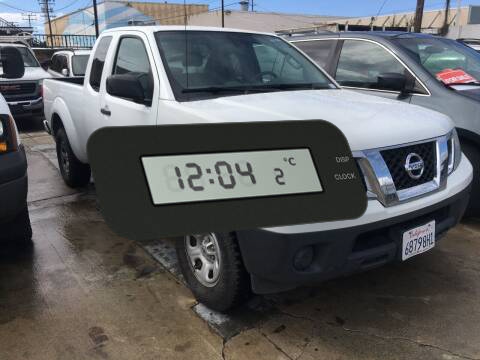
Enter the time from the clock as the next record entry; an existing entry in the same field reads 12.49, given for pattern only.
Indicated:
12.04
